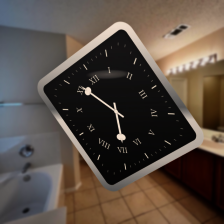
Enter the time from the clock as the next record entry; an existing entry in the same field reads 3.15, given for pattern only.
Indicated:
6.56
